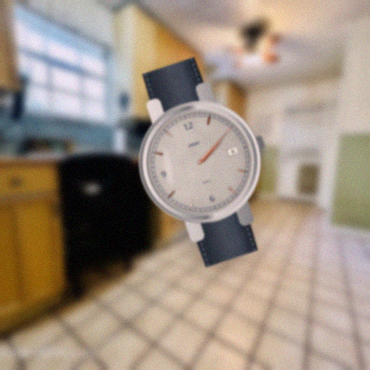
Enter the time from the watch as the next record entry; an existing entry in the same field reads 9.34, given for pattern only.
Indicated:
2.10
